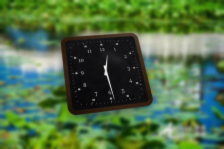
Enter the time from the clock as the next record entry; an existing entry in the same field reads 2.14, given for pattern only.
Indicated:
12.29
